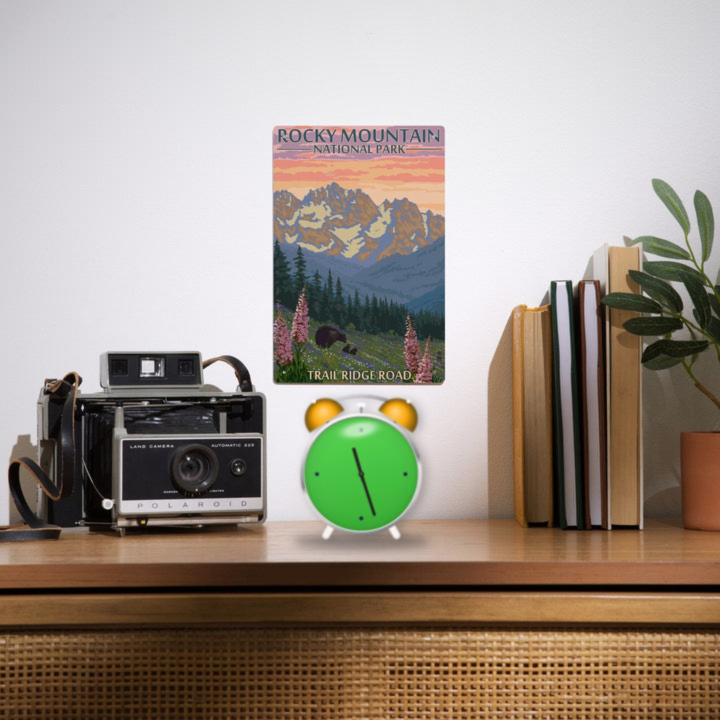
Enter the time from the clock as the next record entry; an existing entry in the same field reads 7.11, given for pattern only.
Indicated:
11.27
